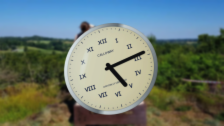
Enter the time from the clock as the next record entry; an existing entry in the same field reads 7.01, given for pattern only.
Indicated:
5.14
